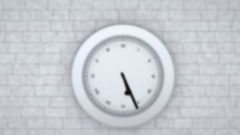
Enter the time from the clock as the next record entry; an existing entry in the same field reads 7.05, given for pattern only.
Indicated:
5.26
